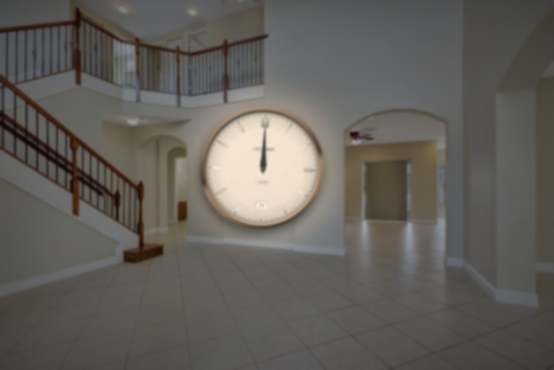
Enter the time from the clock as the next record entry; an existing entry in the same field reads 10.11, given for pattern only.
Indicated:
12.00
